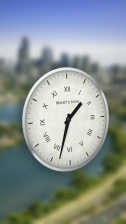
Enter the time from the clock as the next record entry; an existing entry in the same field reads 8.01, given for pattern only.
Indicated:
1.33
